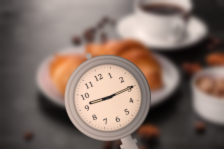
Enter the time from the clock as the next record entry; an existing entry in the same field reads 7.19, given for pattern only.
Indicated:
9.15
